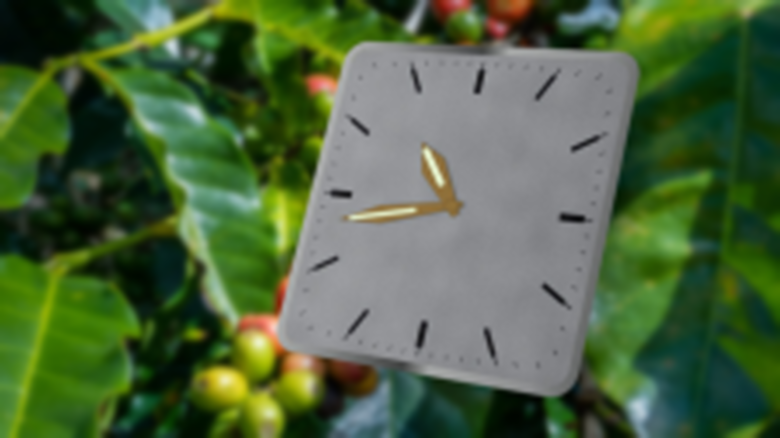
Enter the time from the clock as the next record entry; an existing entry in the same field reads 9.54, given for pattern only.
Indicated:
10.43
